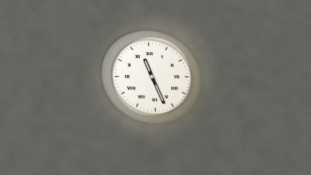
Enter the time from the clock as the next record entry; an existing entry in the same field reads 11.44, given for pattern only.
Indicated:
11.27
